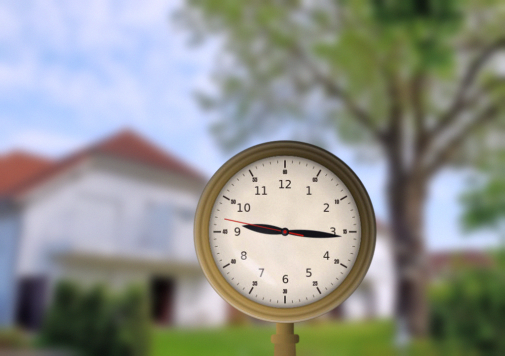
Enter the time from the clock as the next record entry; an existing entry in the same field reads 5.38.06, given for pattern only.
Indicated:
9.15.47
